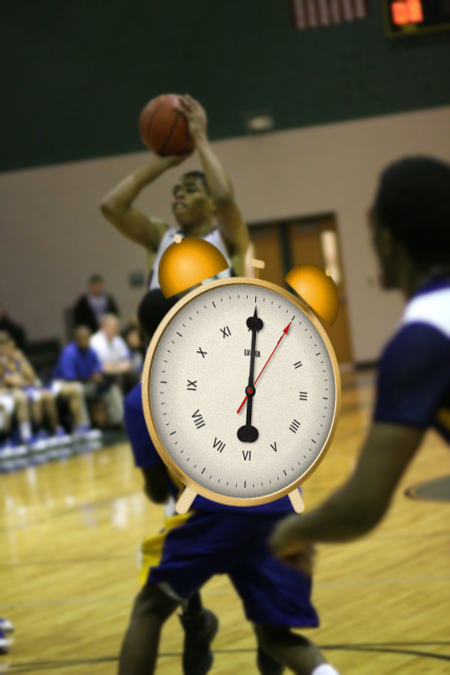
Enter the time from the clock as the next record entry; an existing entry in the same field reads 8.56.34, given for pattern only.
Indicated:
6.00.05
